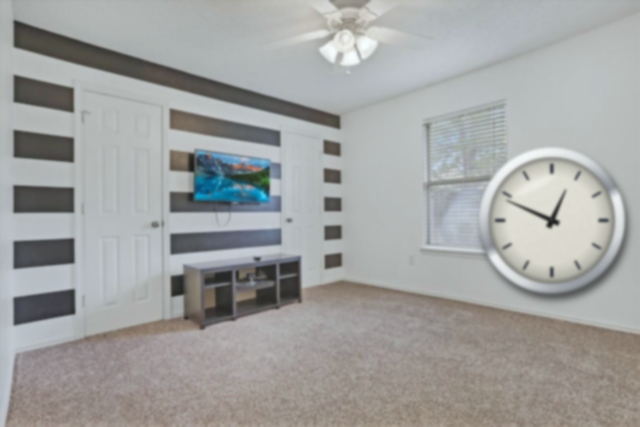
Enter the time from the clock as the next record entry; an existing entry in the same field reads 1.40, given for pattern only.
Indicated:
12.49
